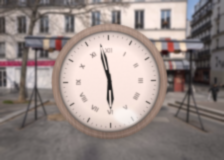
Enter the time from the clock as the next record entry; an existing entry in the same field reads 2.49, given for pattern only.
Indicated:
5.58
